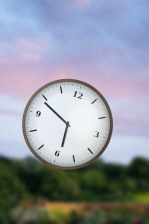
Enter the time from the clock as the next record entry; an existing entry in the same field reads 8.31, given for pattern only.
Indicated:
5.49
